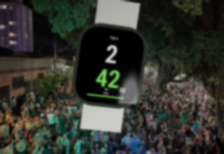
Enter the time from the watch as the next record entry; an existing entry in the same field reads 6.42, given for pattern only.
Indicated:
2.42
